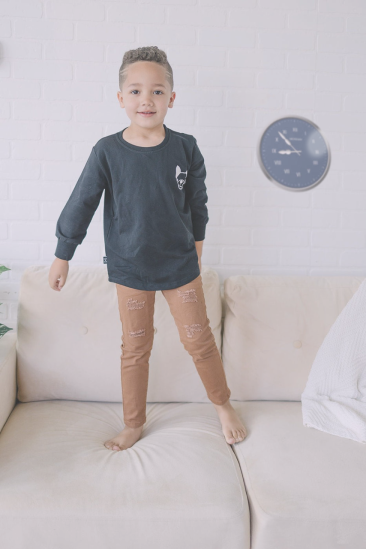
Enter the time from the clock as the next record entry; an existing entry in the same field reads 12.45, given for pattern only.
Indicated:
8.53
